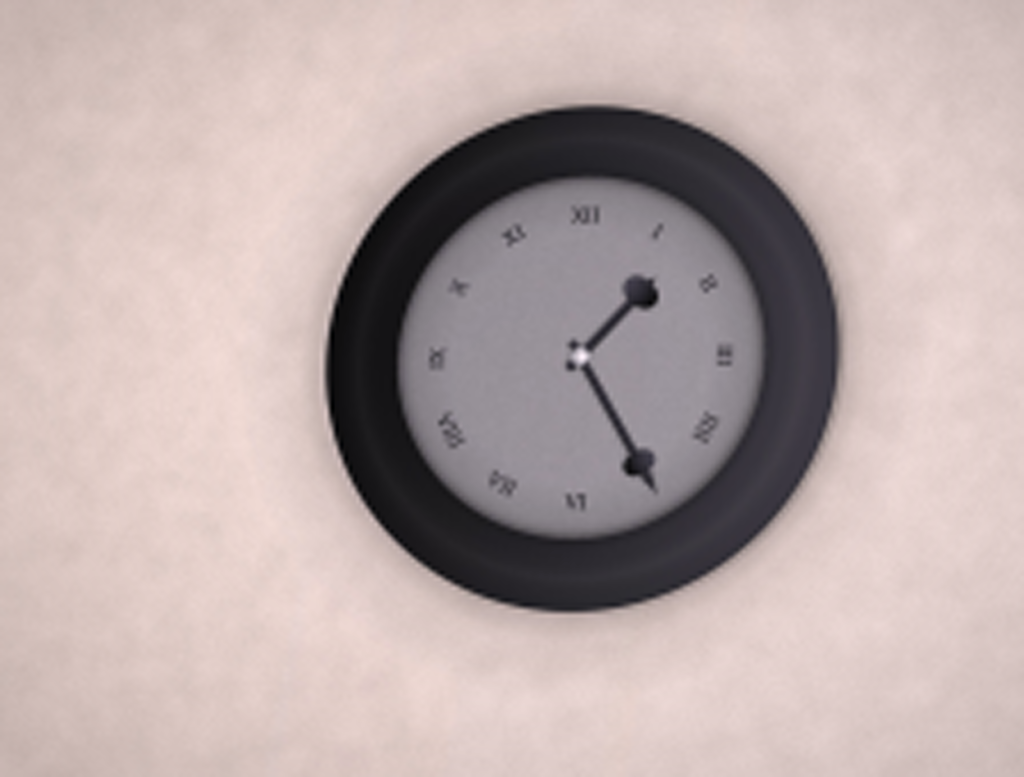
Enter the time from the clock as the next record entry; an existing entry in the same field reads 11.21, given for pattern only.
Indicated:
1.25
